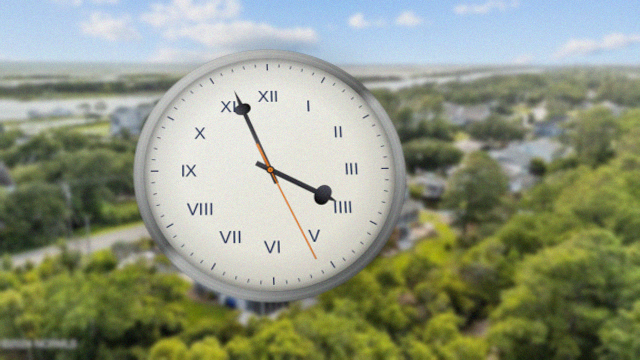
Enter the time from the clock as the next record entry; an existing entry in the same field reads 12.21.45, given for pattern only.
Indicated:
3.56.26
